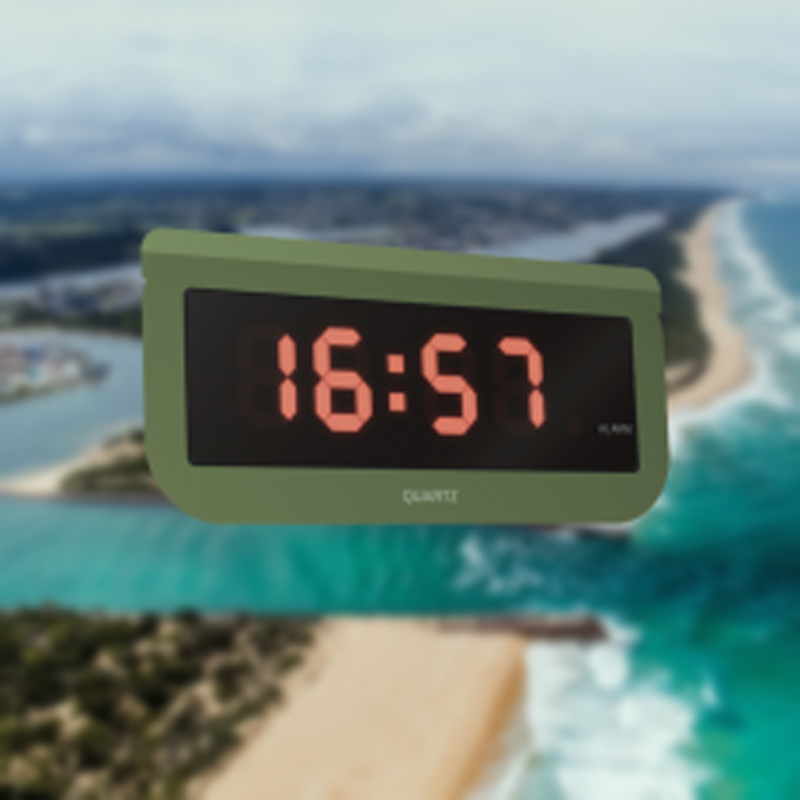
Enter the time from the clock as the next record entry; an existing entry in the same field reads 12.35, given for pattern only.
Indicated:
16.57
